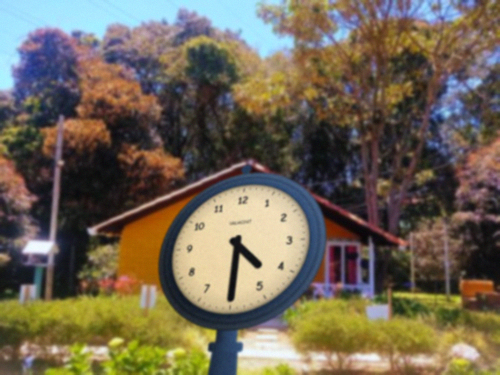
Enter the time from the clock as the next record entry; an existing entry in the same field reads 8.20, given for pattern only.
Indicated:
4.30
